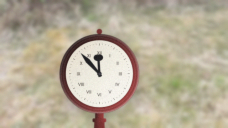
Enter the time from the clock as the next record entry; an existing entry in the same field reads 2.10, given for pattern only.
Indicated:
11.53
